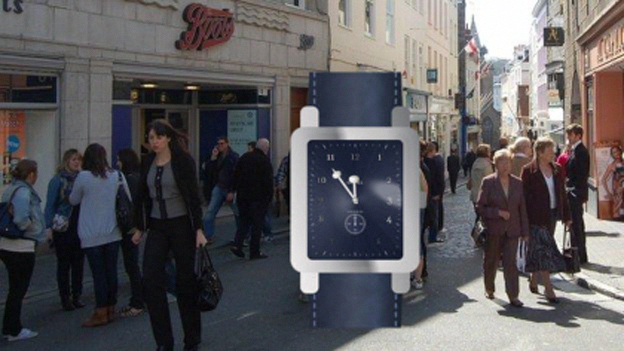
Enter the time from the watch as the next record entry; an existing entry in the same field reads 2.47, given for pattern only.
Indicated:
11.54
